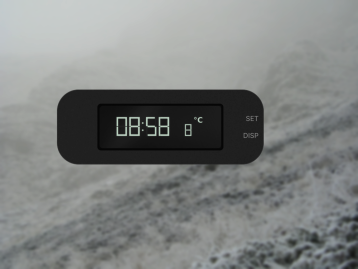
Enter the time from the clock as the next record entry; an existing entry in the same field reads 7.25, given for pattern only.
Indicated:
8.58
